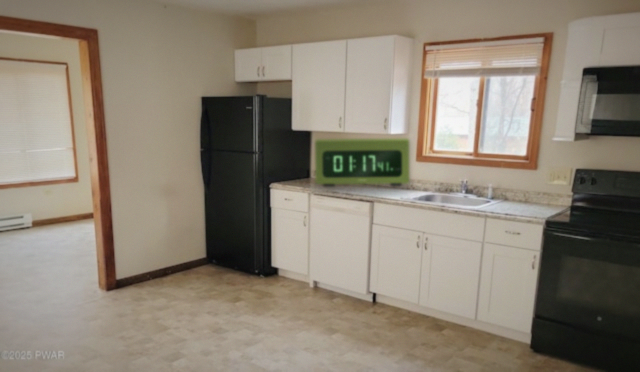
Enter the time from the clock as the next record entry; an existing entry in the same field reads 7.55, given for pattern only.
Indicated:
1.17
